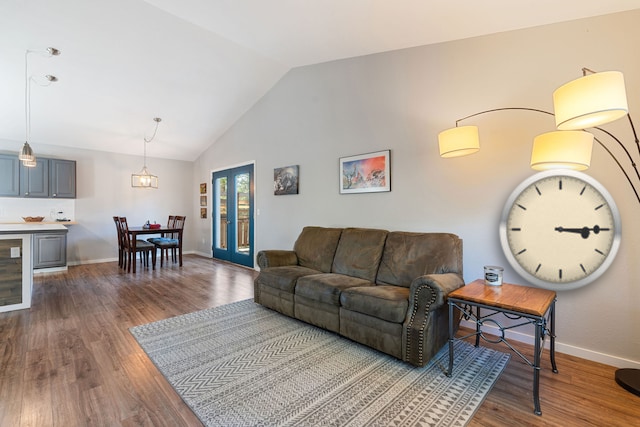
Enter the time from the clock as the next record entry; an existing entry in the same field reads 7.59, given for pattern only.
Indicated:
3.15
